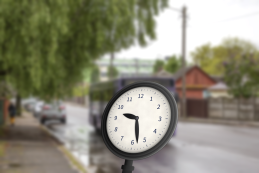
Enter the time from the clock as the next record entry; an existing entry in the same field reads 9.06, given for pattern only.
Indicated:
9.28
